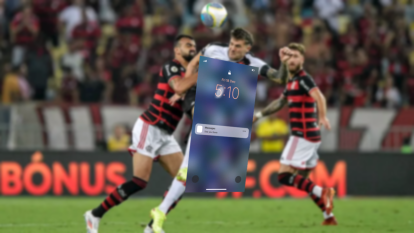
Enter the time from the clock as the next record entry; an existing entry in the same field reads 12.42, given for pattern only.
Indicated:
5.10
